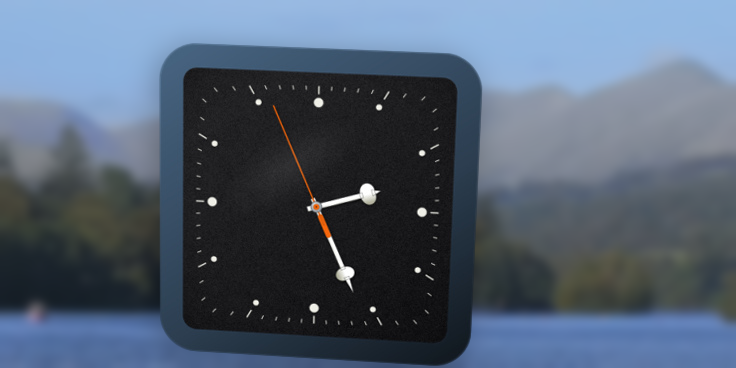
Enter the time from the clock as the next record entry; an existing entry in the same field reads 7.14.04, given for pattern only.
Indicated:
2.25.56
